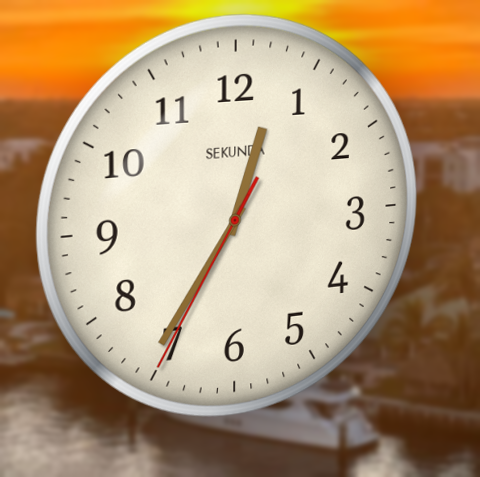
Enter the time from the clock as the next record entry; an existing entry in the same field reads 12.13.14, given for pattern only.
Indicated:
12.35.35
